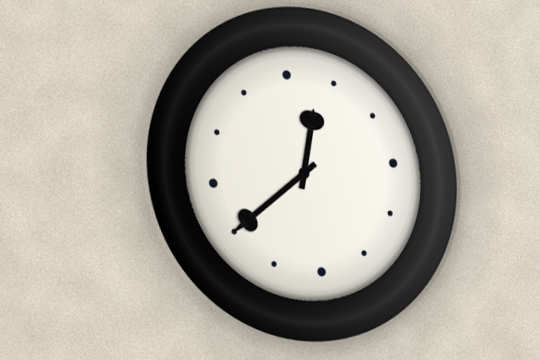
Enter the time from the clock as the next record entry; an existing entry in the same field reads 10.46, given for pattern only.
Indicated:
12.40
